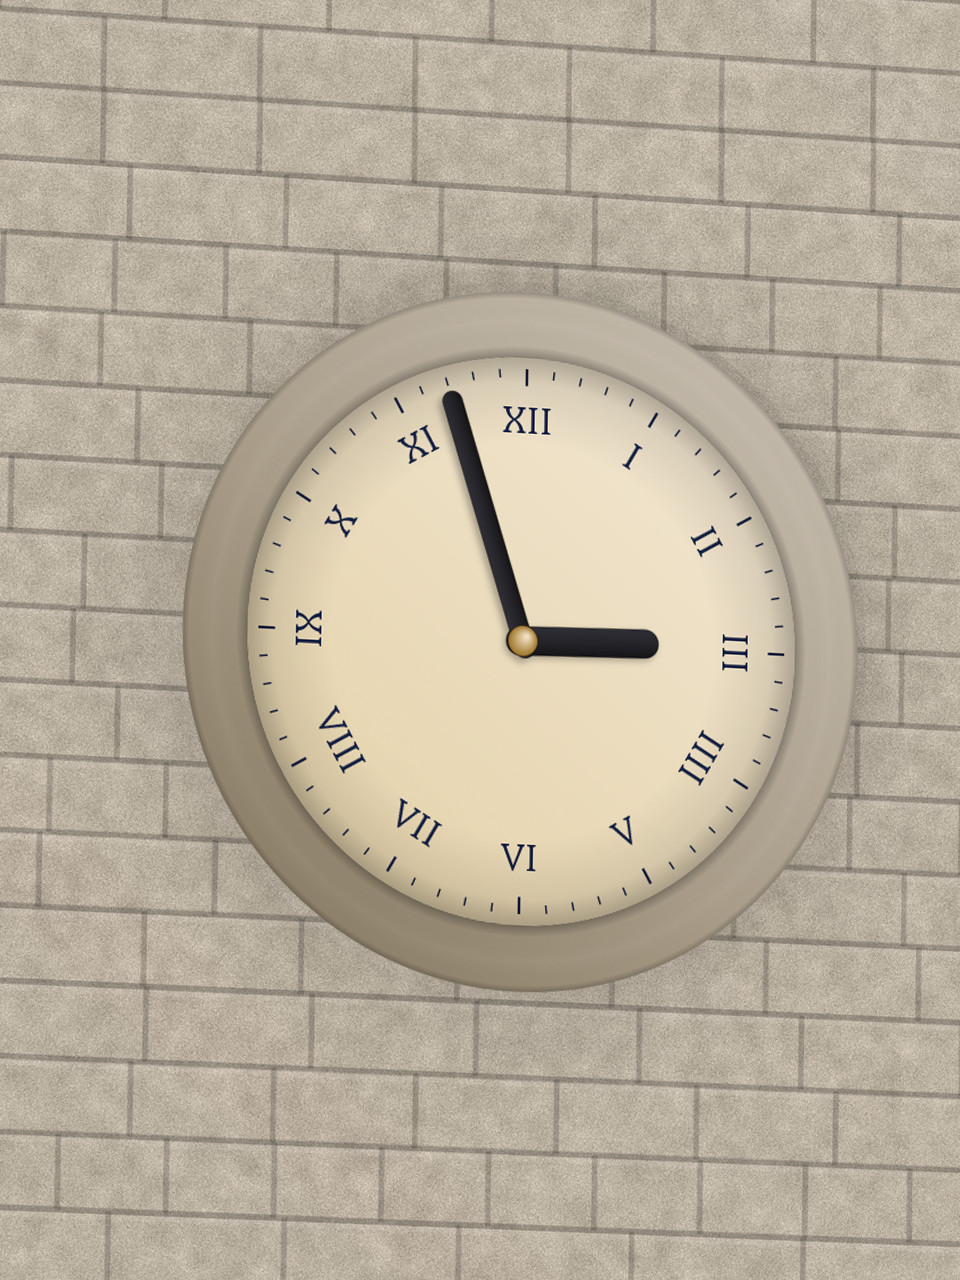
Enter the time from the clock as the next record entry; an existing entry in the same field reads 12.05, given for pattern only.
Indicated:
2.57
